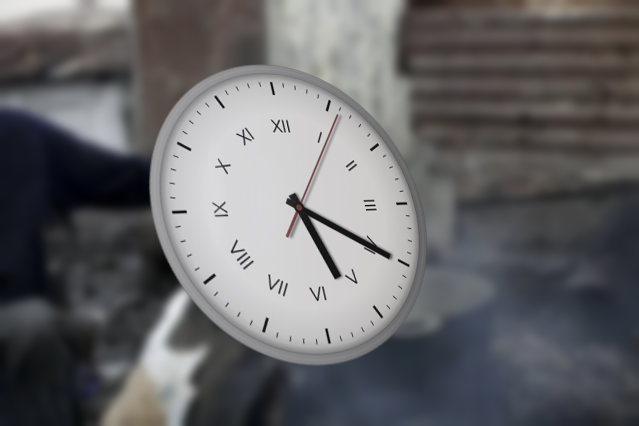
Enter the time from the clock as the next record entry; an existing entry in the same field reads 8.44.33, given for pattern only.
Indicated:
5.20.06
